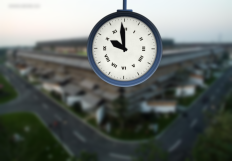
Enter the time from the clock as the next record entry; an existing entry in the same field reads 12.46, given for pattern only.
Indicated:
9.59
